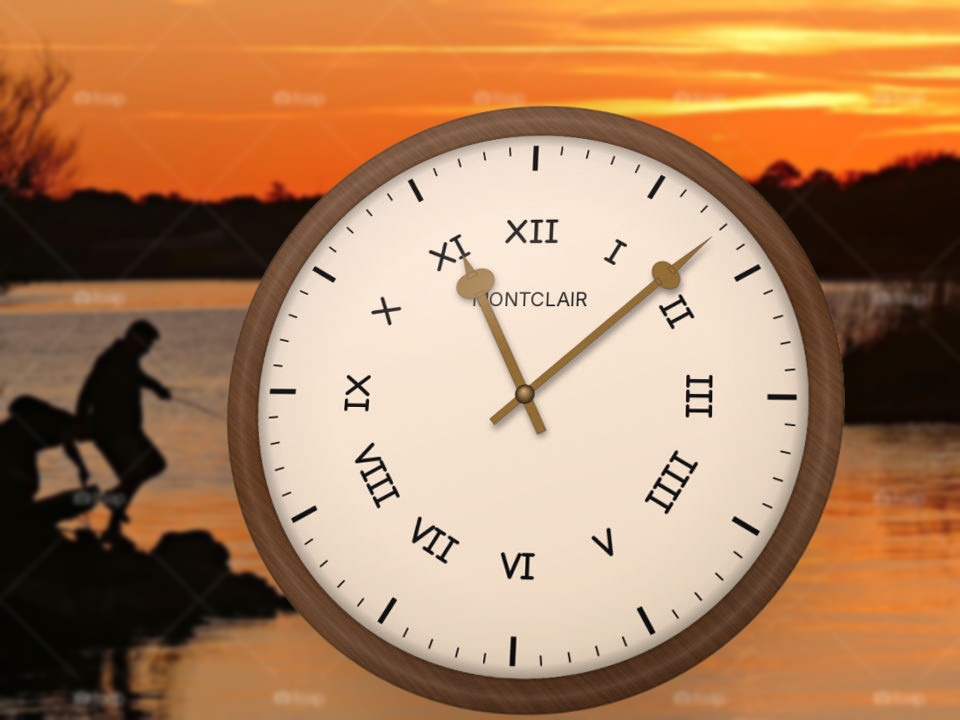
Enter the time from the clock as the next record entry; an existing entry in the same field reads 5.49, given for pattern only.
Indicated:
11.08
